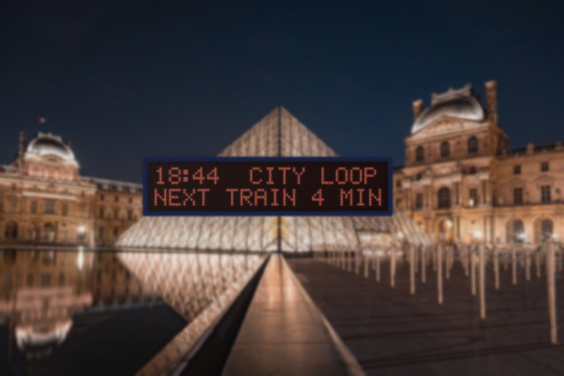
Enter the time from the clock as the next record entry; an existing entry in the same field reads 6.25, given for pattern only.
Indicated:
18.44
